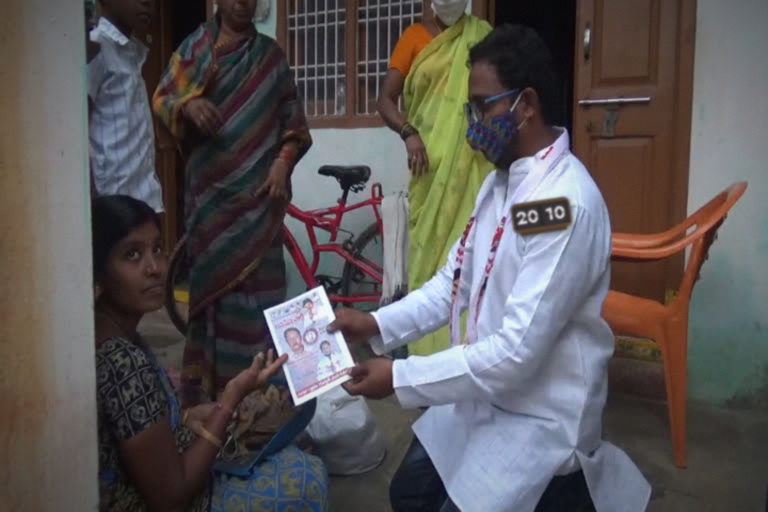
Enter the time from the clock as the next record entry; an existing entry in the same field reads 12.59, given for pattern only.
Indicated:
20.10
